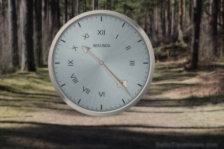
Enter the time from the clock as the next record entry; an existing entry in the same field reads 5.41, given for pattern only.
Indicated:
10.23
